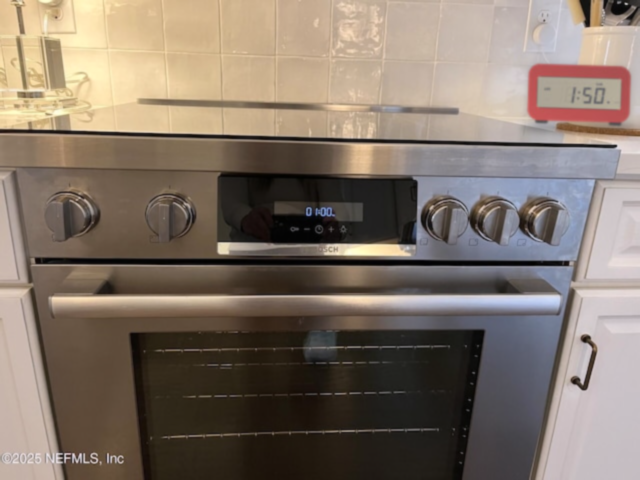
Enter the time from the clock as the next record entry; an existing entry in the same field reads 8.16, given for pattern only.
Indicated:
1.50
